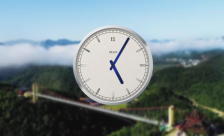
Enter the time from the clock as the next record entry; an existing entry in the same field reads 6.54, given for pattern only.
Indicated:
5.05
